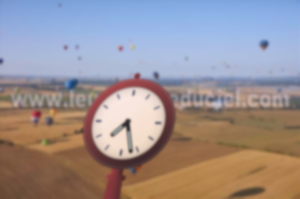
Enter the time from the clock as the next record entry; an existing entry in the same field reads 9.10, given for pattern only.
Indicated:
7.27
